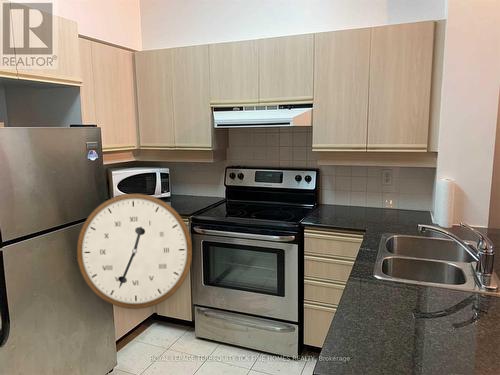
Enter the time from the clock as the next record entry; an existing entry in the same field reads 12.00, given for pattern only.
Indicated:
12.34
